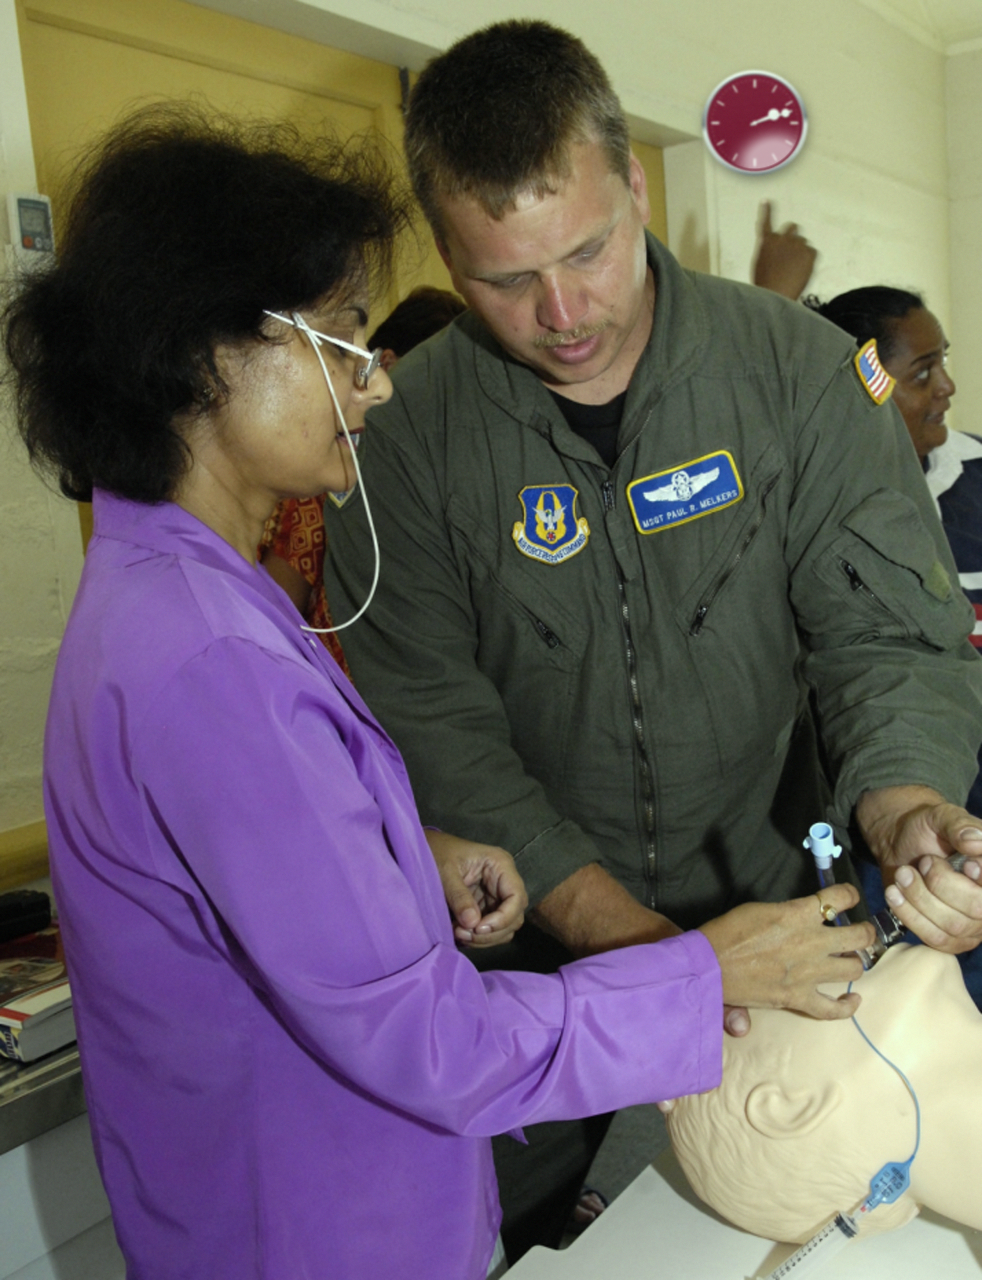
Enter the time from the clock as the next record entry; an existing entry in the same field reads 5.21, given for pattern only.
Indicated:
2.12
